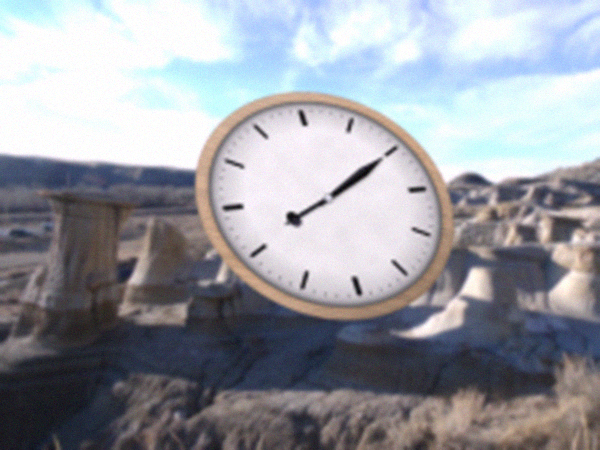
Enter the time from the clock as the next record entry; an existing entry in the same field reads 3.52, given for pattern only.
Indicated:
8.10
